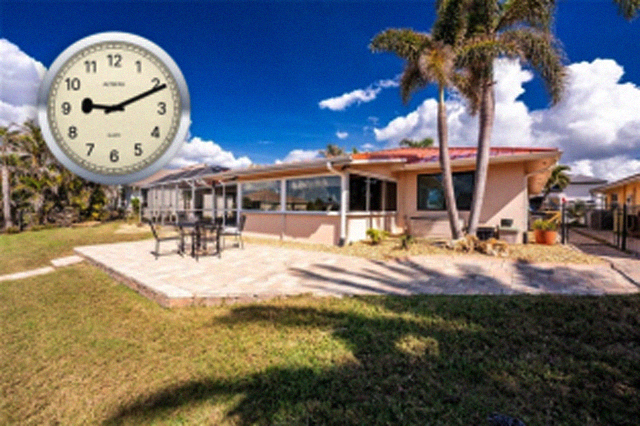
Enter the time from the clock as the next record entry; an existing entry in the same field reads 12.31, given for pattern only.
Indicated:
9.11
